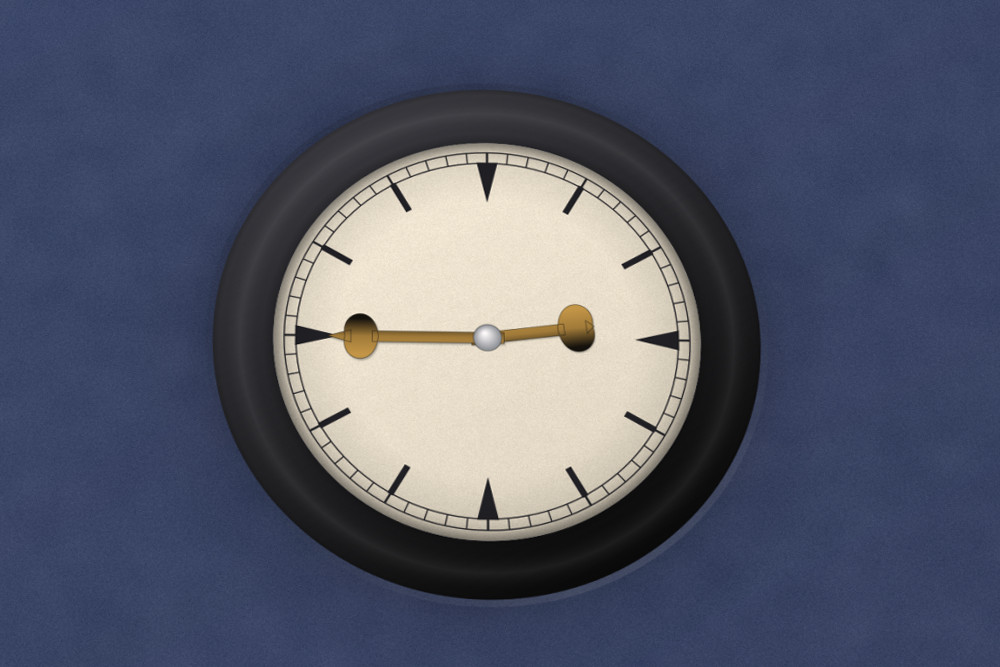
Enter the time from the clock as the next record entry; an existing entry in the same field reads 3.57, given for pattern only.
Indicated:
2.45
